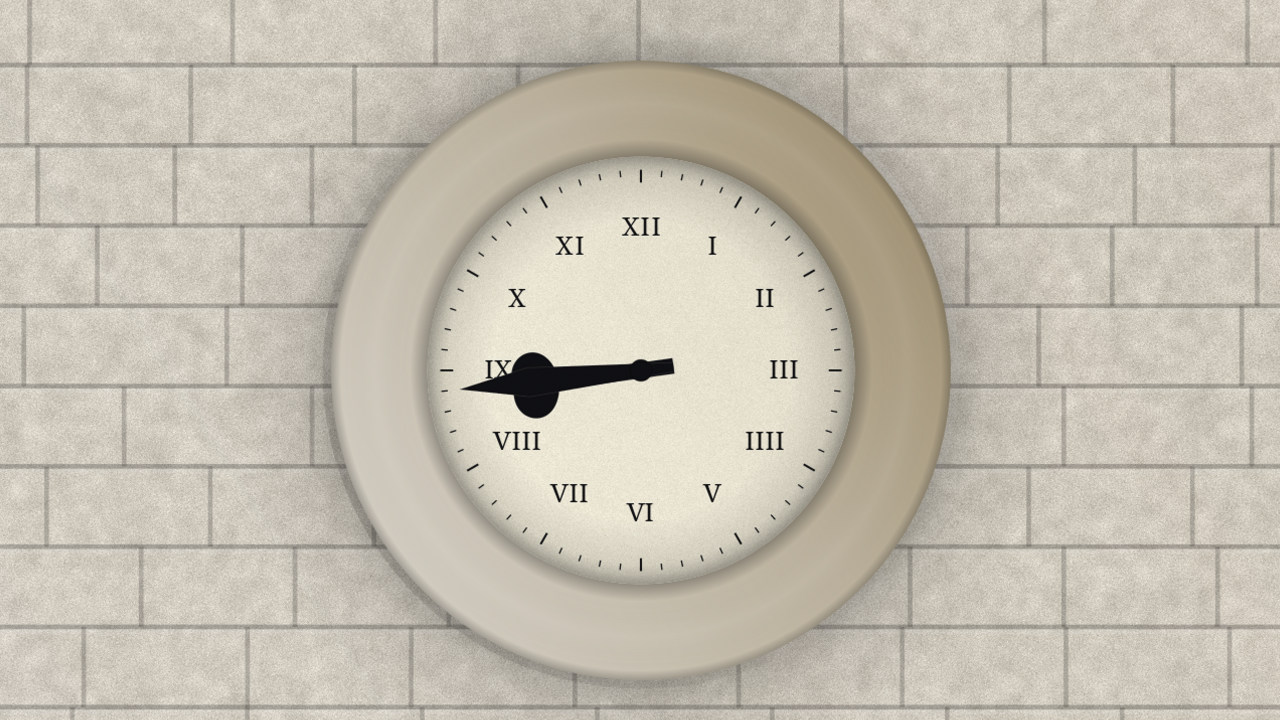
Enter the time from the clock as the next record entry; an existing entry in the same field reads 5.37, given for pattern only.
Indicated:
8.44
